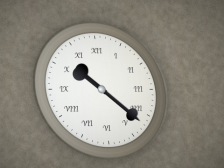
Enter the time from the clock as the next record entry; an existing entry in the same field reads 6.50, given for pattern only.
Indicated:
10.22
